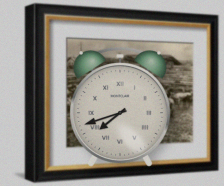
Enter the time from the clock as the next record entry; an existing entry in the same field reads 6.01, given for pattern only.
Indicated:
7.42
